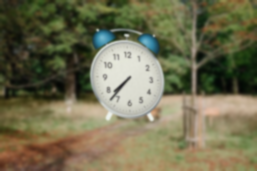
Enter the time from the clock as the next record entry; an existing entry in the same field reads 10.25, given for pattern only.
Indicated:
7.37
